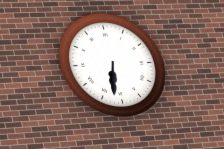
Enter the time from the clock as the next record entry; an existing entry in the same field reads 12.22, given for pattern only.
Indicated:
6.32
